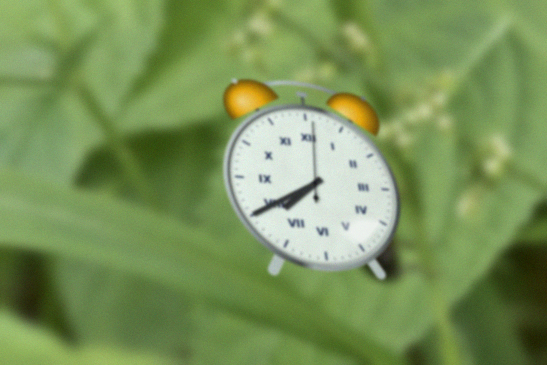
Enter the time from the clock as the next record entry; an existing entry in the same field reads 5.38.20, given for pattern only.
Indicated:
7.40.01
